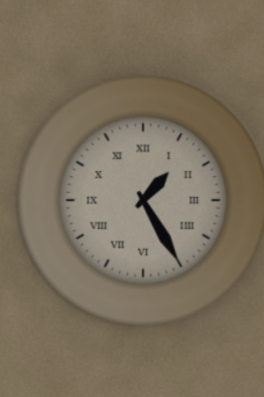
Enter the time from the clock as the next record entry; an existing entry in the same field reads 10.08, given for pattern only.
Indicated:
1.25
